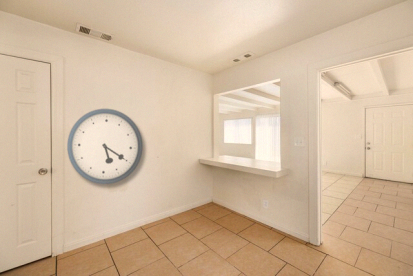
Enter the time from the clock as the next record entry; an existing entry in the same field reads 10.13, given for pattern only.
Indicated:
5.20
